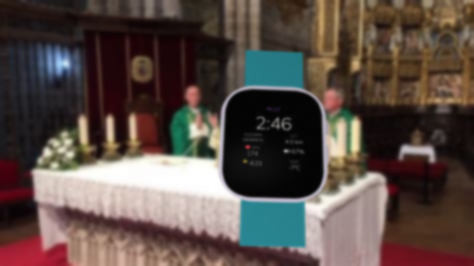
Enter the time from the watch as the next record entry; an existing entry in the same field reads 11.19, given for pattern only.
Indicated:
2.46
